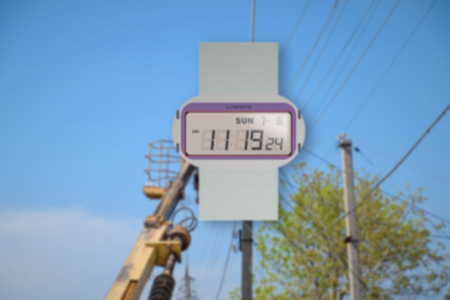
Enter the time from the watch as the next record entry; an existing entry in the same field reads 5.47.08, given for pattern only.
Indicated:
11.19.24
